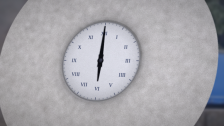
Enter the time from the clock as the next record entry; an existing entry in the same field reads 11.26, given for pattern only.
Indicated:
6.00
